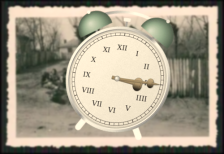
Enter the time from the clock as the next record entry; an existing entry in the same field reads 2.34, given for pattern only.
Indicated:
3.15
